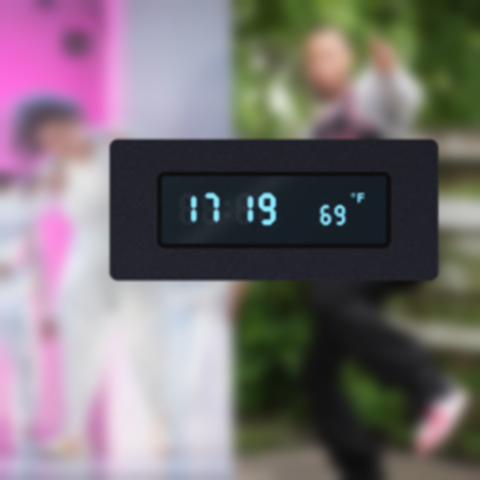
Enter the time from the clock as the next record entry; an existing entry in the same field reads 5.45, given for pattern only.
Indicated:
17.19
